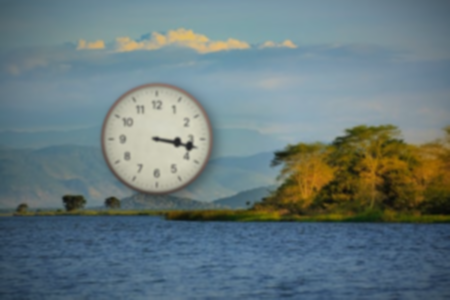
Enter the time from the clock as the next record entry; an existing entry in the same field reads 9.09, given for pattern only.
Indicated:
3.17
